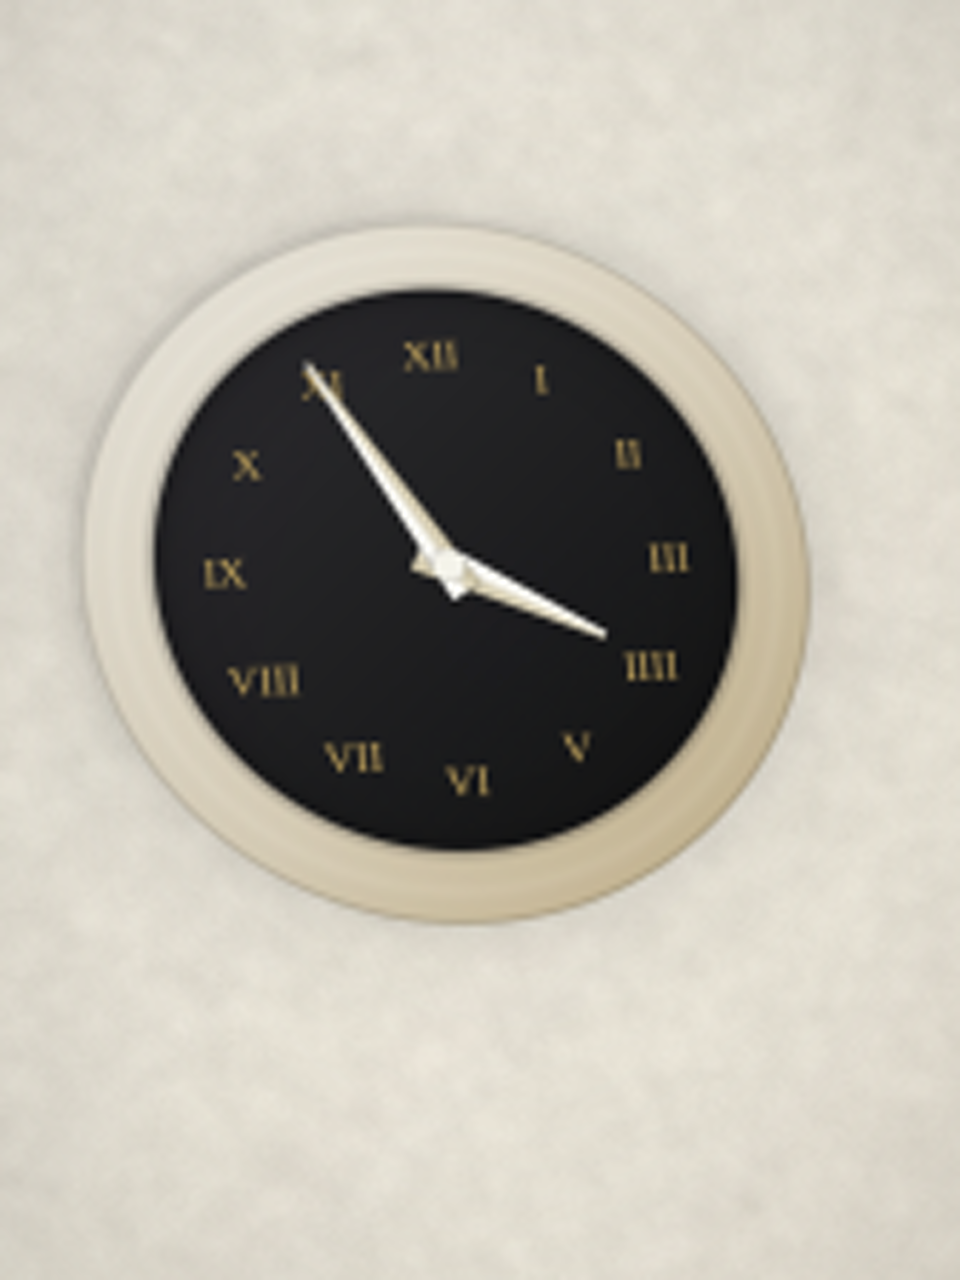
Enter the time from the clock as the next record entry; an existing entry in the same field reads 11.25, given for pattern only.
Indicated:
3.55
